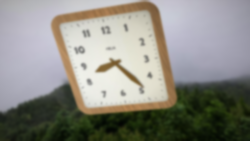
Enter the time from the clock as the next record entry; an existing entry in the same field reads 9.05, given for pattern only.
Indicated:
8.24
